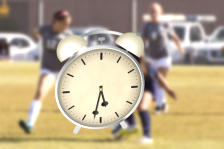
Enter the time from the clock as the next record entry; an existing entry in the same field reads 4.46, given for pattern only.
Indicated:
5.32
